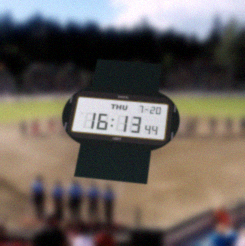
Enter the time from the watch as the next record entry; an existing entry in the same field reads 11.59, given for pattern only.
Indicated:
16.13
